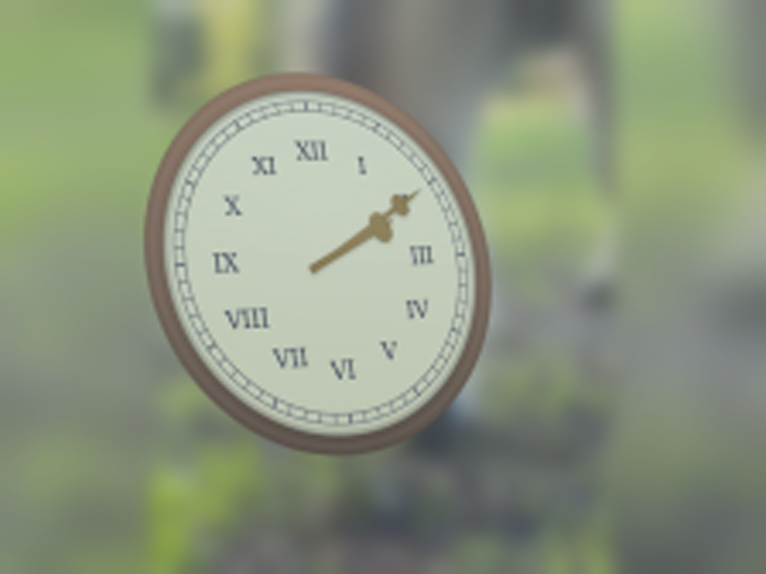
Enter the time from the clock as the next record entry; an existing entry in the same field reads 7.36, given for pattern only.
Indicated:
2.10
